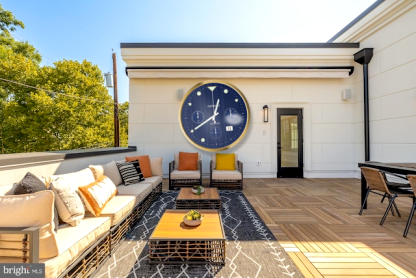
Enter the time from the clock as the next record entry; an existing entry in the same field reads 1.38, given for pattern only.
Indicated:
12.40
